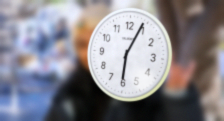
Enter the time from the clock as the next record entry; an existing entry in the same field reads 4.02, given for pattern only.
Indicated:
6.04
